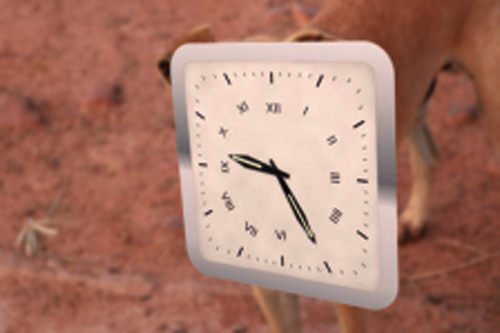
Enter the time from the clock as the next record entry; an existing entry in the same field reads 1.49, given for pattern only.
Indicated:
9.25
